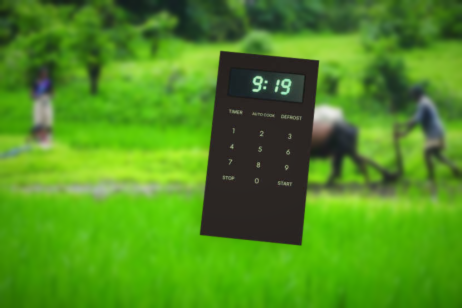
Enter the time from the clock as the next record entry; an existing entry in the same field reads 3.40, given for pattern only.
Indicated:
9.19
